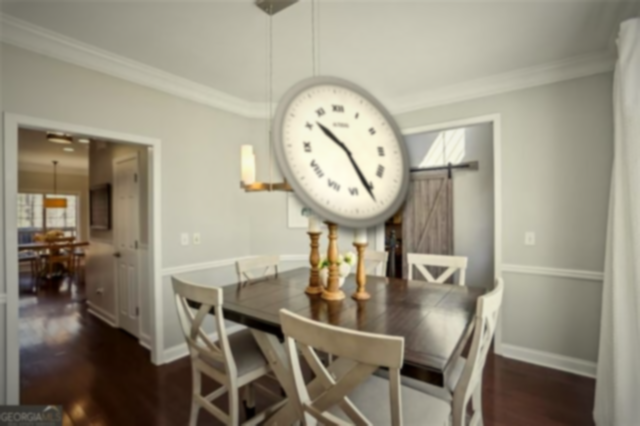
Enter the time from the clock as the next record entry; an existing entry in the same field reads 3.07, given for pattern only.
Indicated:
10.26
